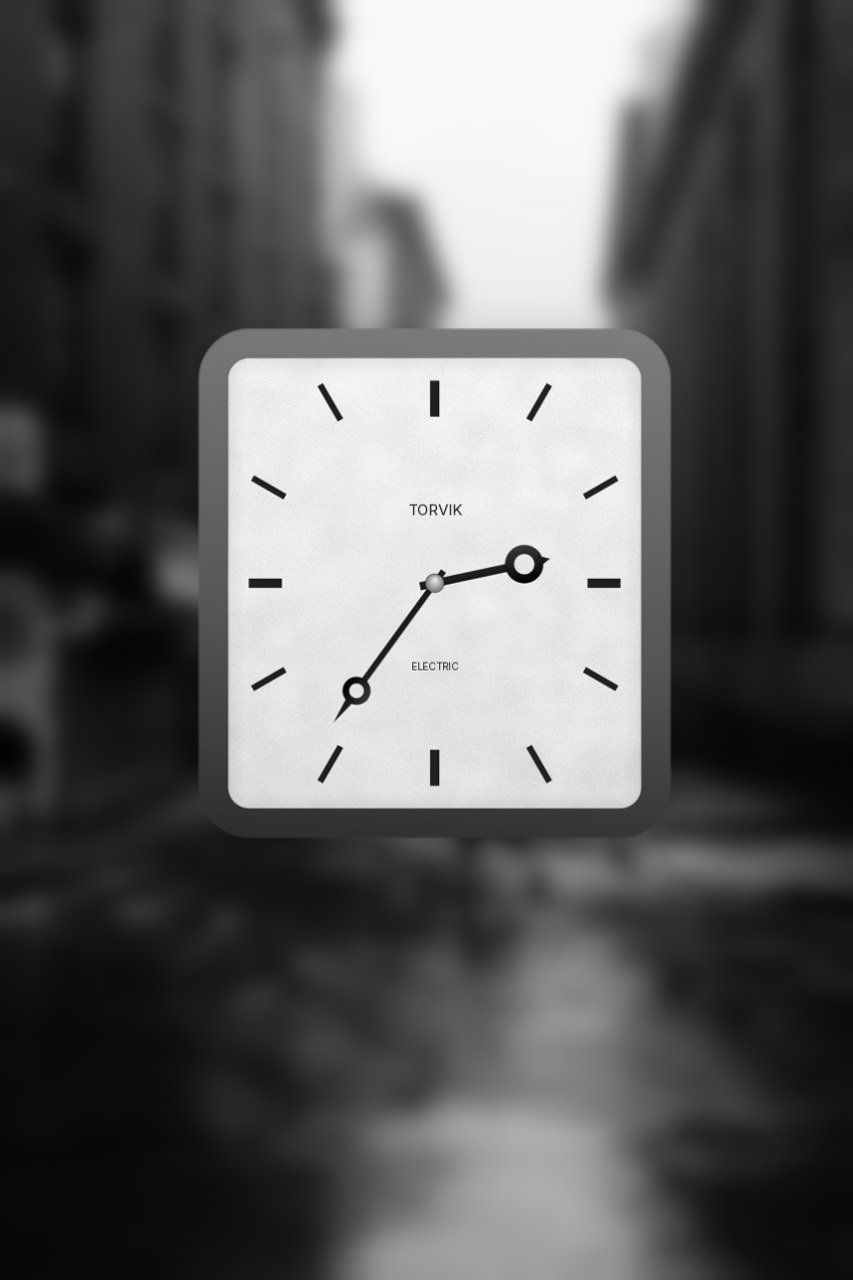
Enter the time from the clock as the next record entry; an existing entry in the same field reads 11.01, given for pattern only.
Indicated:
2.36
